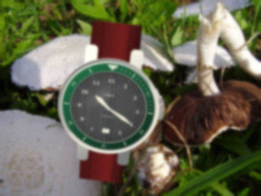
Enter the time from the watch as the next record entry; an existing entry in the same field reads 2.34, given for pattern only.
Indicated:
10.20
